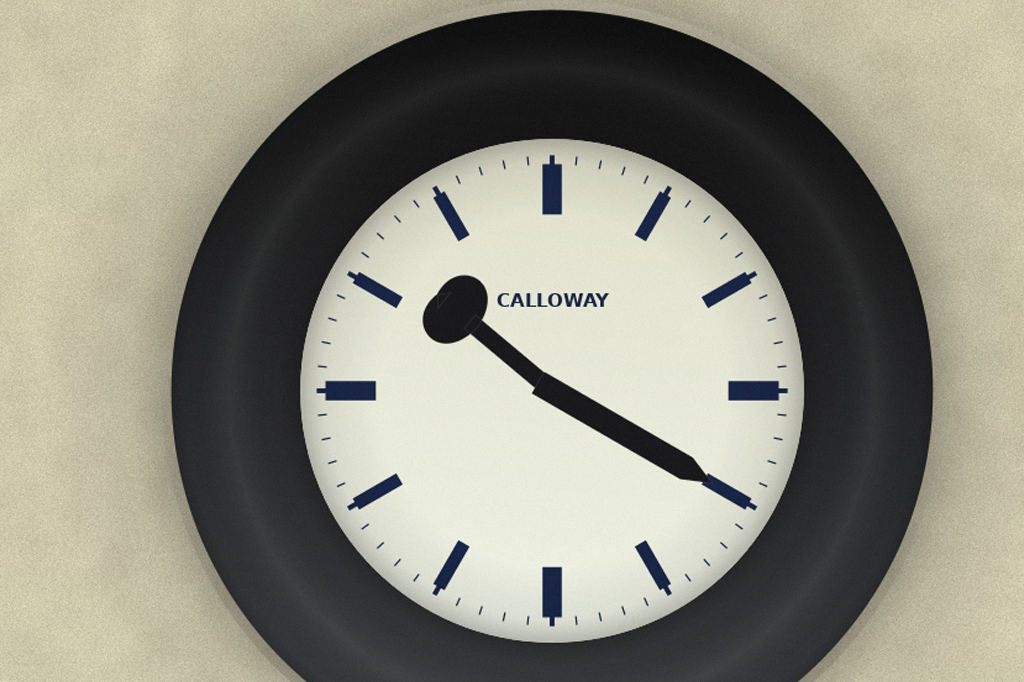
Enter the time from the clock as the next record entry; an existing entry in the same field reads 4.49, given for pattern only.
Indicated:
10.20
